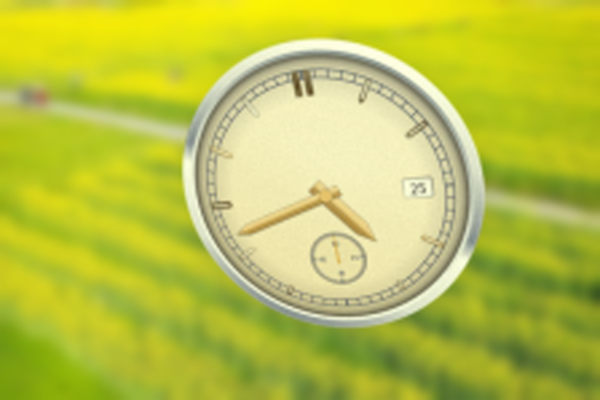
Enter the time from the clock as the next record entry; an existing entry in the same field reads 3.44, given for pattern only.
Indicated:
4.42
